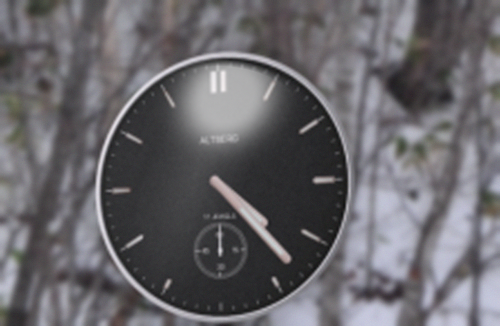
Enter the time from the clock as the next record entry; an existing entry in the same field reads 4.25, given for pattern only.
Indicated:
4.23
